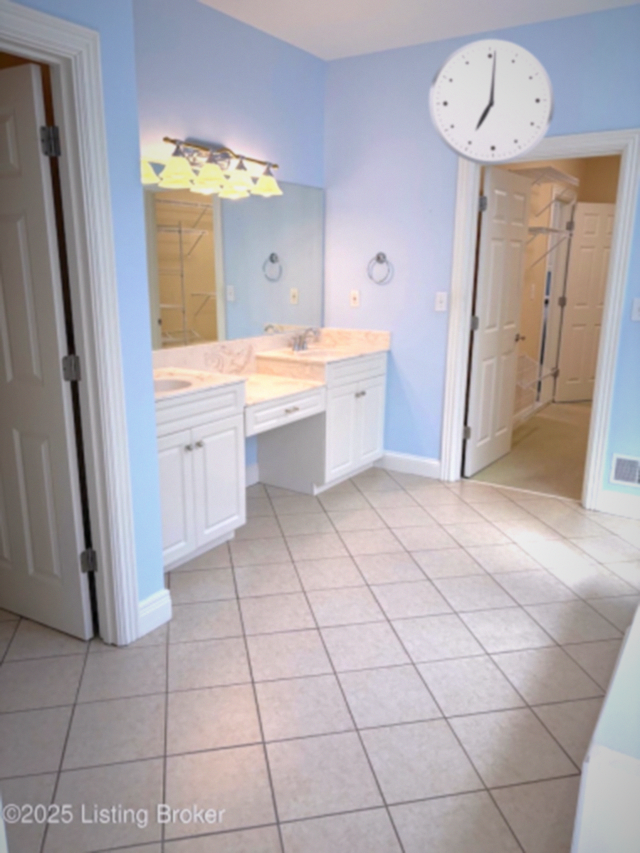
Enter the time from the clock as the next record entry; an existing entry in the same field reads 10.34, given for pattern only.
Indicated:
7.01
